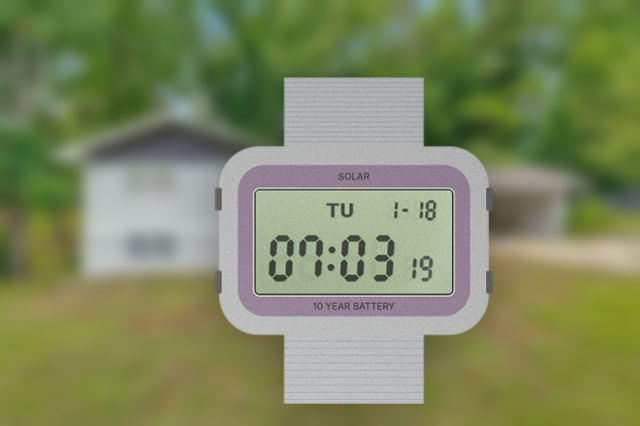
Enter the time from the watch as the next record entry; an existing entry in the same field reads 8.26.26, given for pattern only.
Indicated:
7.03.19
